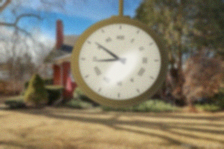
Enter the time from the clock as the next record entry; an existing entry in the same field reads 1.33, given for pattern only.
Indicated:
8.51
